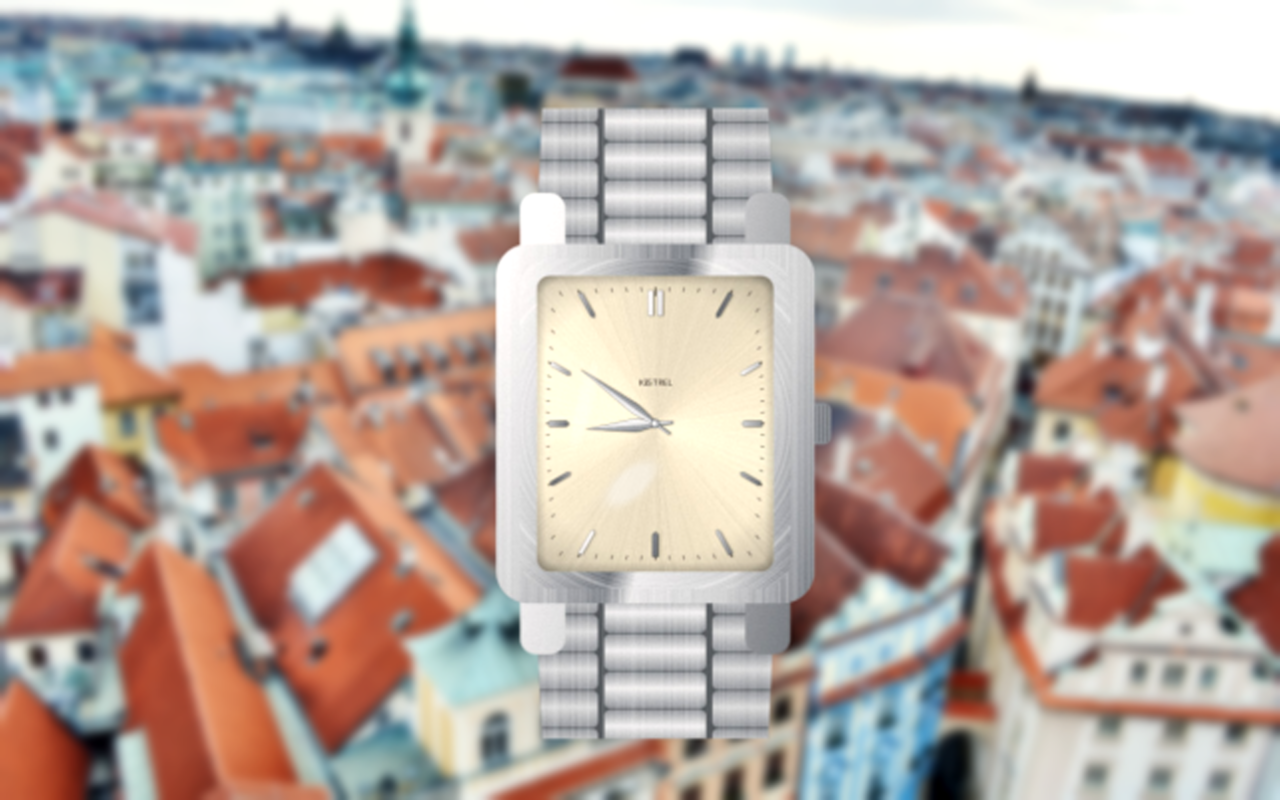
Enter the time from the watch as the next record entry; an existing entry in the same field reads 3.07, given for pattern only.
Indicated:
8.51
